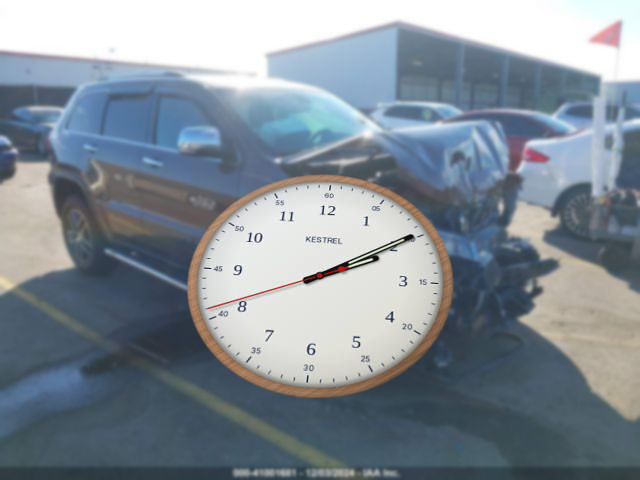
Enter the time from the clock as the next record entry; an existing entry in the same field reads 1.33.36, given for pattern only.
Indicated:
2.09.41
